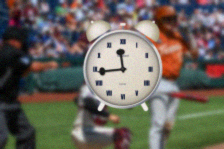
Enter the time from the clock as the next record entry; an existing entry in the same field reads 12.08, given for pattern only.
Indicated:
11.44
